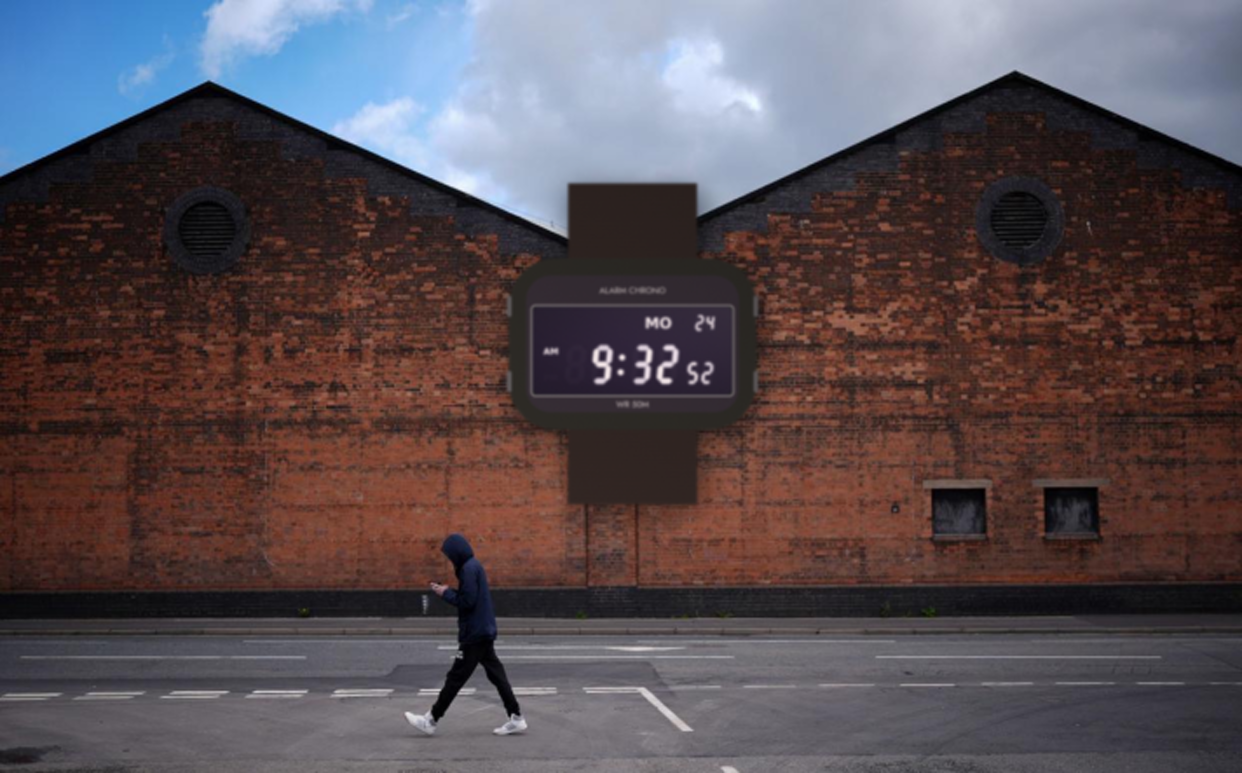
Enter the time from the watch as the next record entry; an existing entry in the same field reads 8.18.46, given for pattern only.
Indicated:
9.32.52
